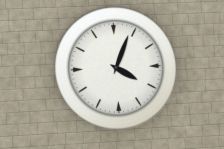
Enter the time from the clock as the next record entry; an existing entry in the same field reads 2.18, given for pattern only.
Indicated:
4.04
